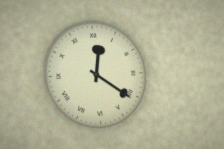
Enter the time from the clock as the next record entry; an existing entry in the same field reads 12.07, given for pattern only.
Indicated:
12.21
